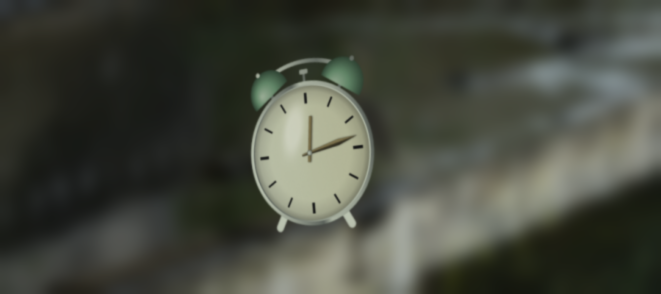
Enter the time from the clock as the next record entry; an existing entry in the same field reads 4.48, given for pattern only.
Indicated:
12.13
